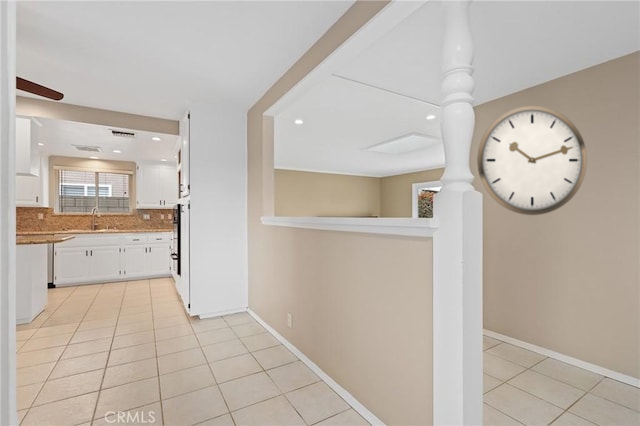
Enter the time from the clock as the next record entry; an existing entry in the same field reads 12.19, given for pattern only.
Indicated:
10.12
